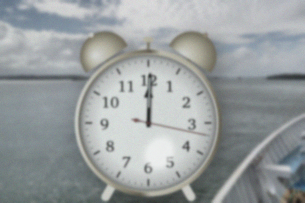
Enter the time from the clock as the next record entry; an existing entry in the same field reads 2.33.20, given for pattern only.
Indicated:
12.00.17
